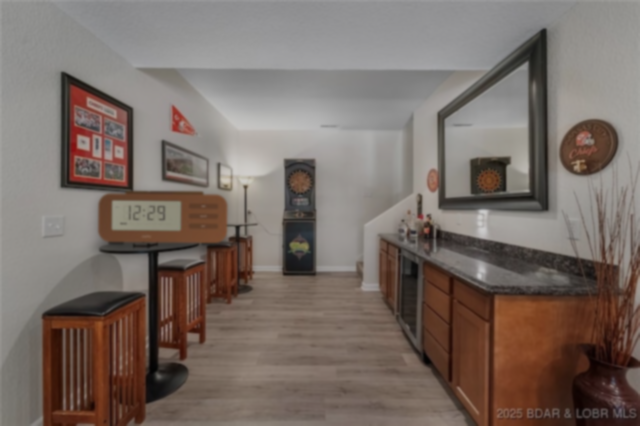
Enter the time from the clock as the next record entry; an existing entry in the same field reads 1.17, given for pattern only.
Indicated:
12.29
